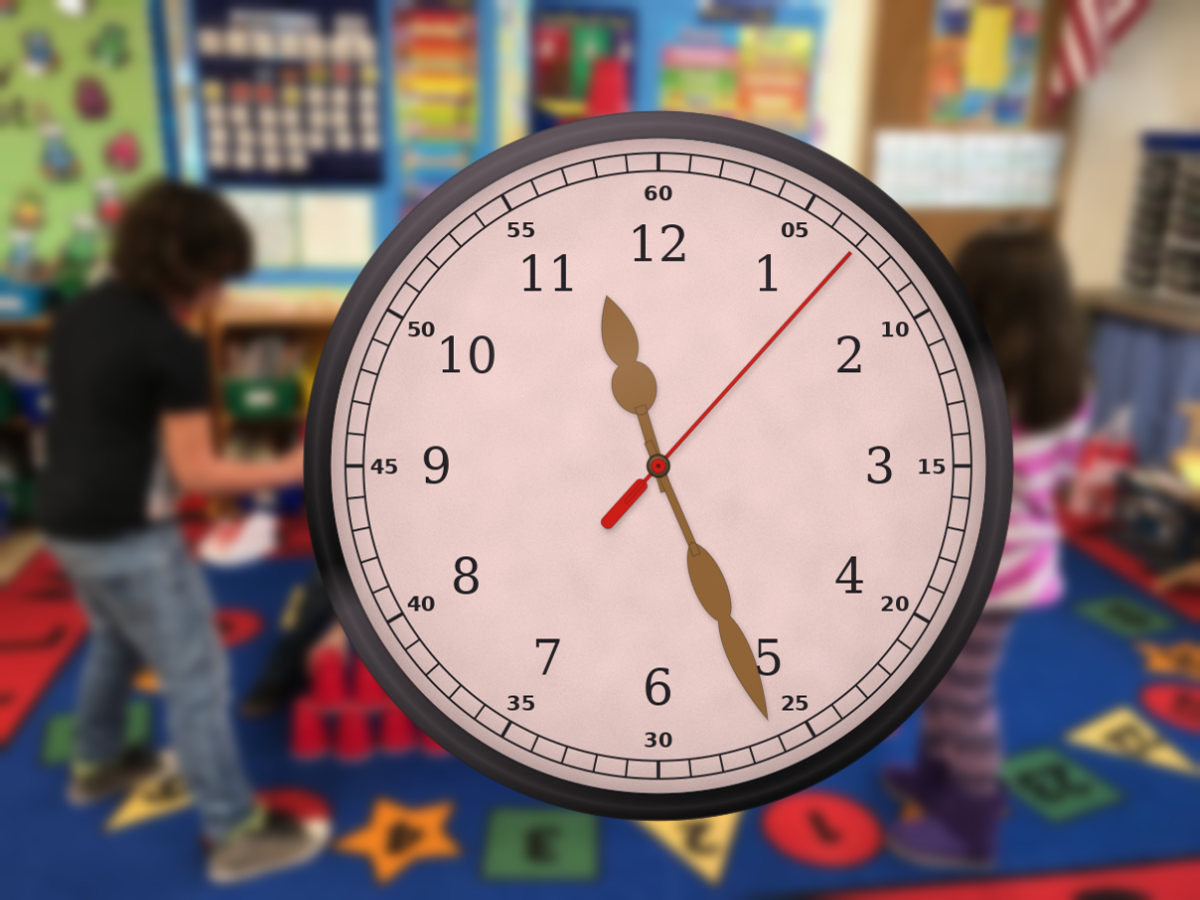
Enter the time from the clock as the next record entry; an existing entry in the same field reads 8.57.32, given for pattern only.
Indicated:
11.26.07
